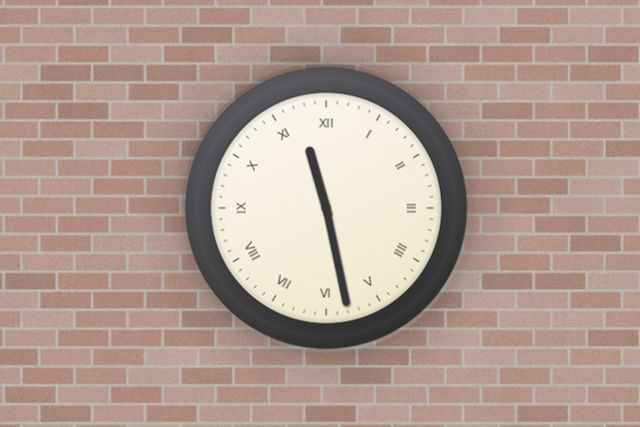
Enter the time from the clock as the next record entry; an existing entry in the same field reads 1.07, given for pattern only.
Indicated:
11.28
